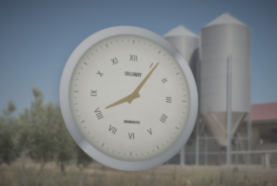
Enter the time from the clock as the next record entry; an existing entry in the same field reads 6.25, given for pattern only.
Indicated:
8.06
